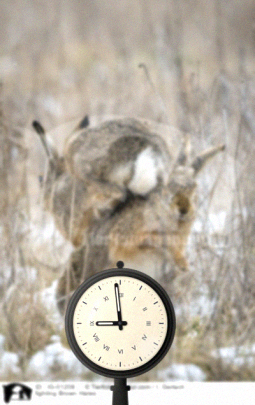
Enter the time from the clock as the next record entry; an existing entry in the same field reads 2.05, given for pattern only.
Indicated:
8.59
